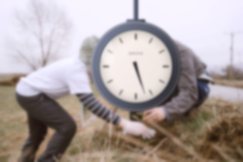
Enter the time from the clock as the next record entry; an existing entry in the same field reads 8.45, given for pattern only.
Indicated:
5.27
